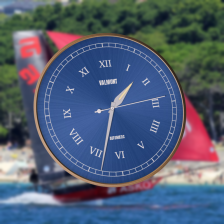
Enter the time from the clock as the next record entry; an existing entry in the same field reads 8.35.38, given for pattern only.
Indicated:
1.33.14
